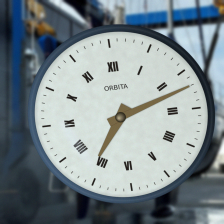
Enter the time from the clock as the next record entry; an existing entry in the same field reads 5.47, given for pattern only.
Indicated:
7.12
